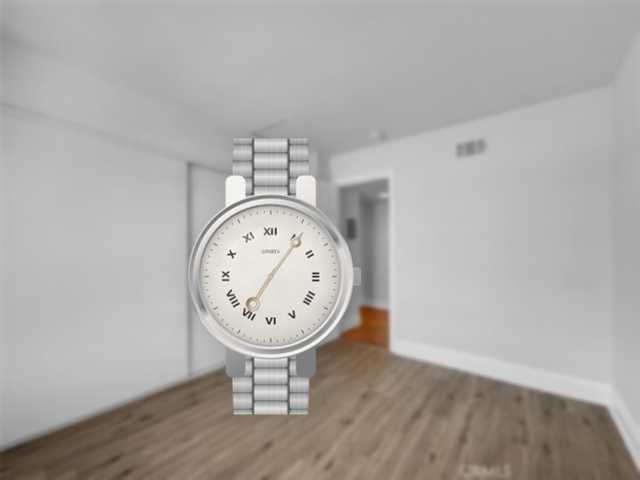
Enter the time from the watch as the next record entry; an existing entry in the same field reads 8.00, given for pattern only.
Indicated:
7.06
